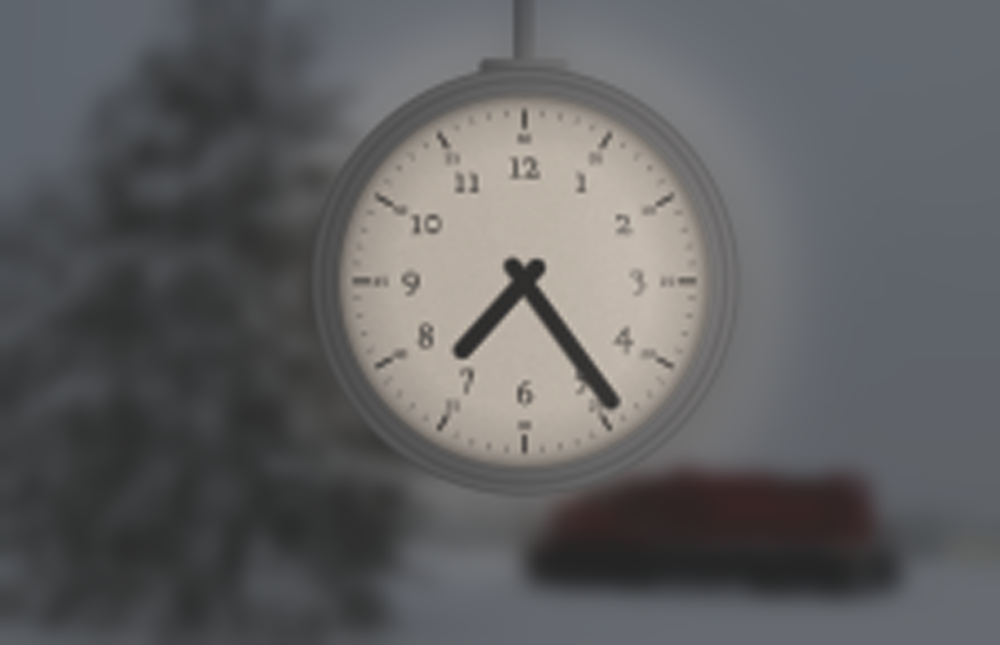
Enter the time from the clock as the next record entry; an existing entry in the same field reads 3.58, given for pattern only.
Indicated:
7.24
